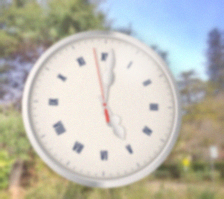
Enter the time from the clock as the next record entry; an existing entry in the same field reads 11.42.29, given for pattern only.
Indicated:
5.00.58
